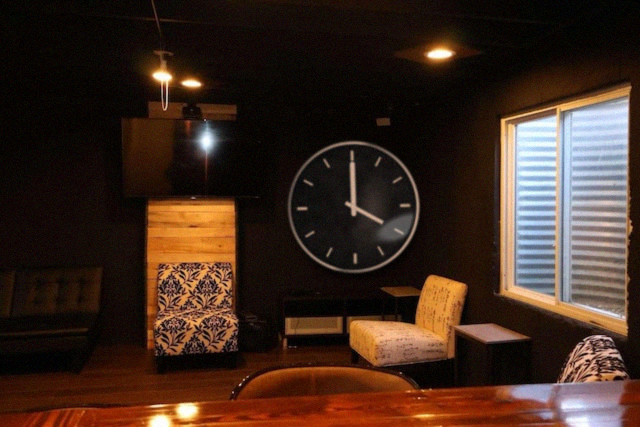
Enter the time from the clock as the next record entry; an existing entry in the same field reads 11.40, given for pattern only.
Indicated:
4.00
